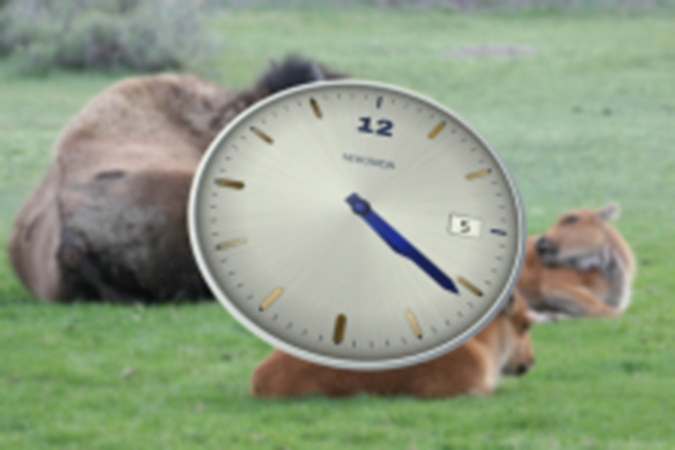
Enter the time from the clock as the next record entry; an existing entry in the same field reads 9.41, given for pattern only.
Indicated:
4.21
